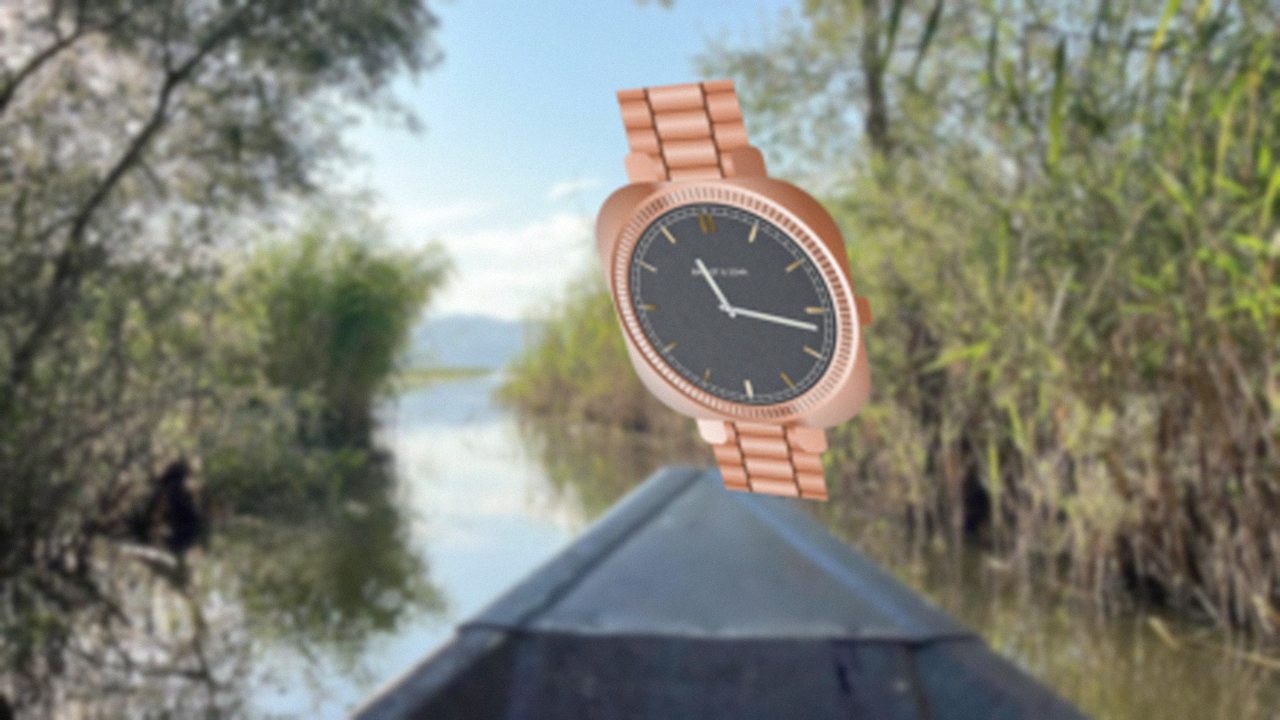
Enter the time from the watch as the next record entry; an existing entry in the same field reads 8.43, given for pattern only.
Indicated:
11.17
